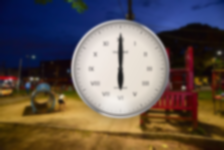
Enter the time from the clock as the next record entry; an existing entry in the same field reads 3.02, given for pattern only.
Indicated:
6.00
